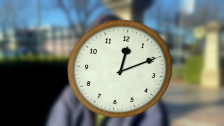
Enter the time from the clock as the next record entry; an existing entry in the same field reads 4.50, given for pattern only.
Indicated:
12.10
